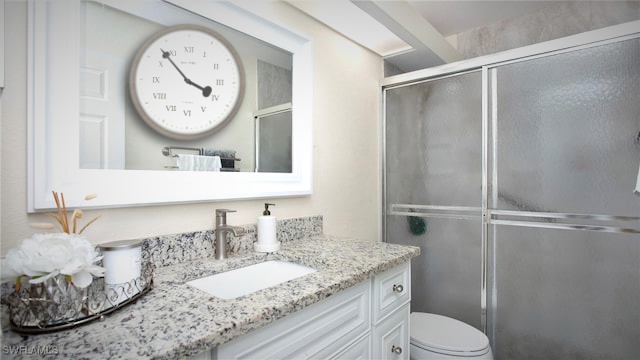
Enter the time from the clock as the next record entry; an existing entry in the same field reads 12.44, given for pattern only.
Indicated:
3.53
